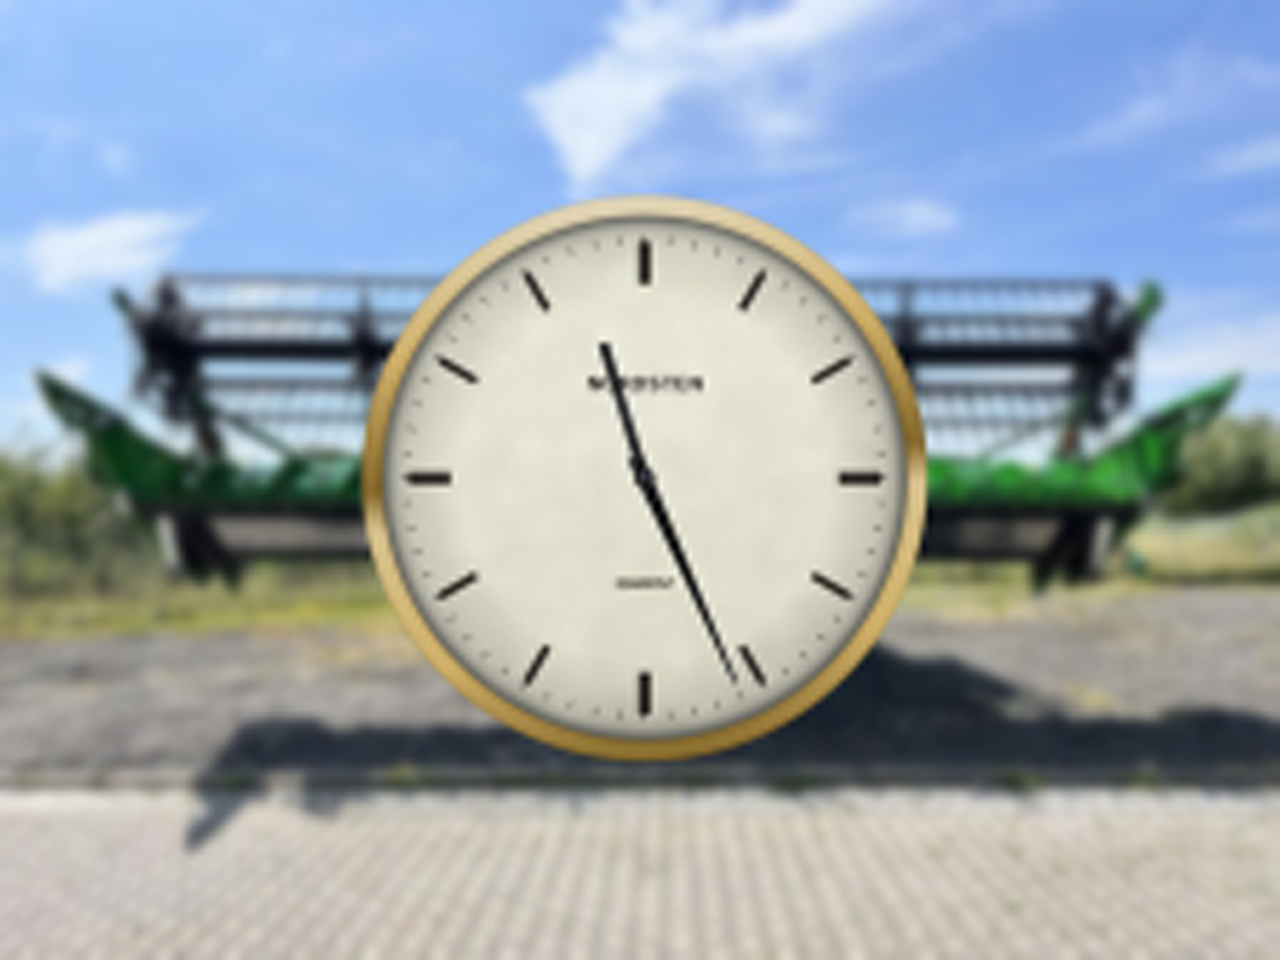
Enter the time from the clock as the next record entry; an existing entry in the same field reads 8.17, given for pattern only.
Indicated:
11.26
